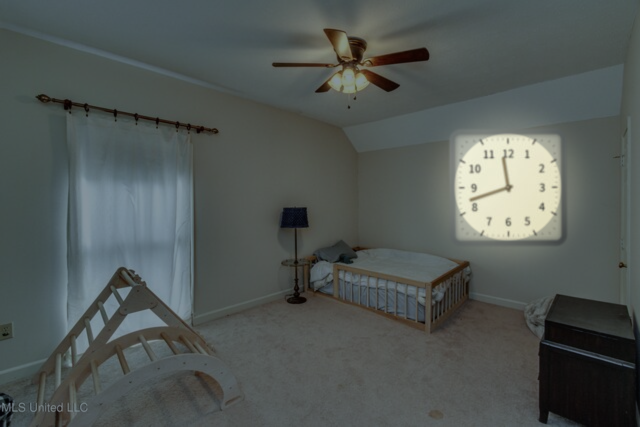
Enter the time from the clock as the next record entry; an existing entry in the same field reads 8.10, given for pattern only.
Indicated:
11.42
